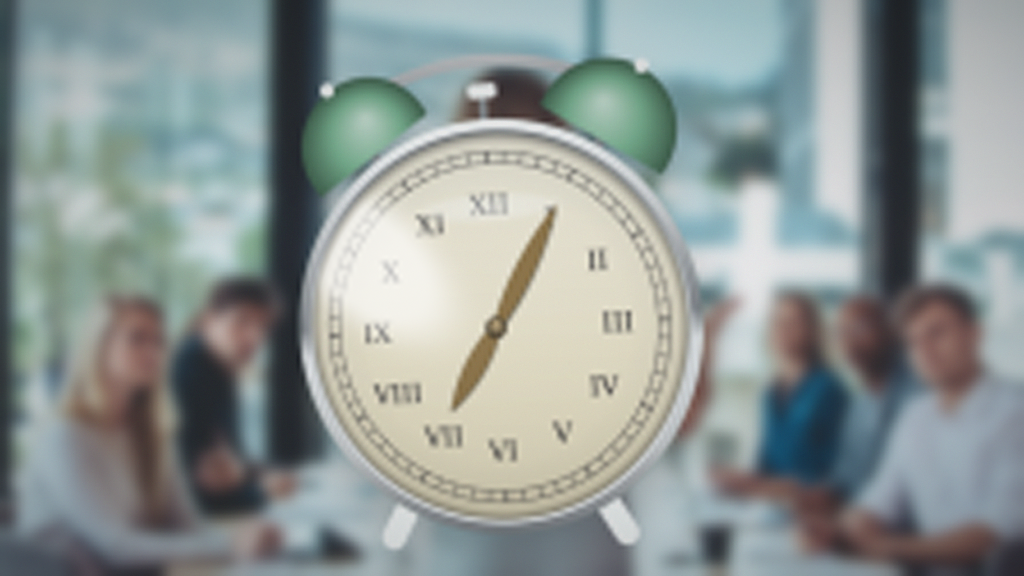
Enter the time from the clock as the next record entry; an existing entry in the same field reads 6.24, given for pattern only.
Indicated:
7.05
